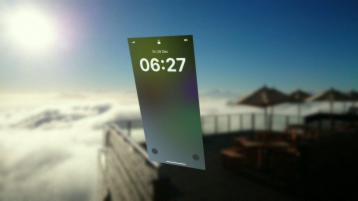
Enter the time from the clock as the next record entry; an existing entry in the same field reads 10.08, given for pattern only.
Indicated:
6.27
